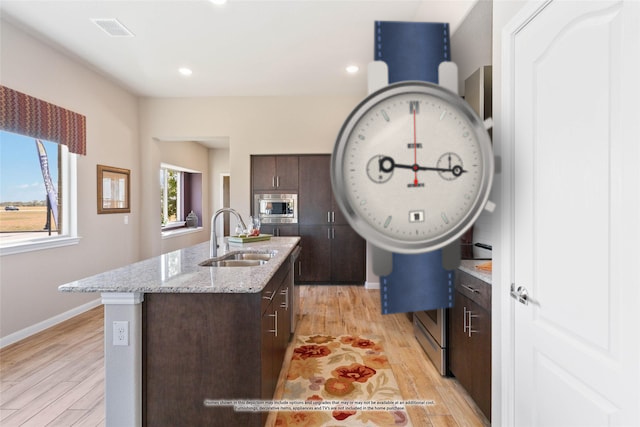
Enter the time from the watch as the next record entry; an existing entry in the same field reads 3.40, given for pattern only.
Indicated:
9.16
